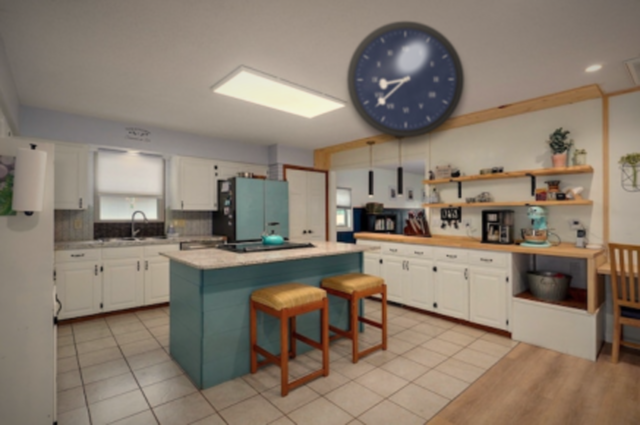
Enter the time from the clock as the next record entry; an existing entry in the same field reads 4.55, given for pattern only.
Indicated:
8.38
